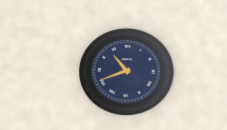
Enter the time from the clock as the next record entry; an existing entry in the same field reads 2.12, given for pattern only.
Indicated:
10.41
